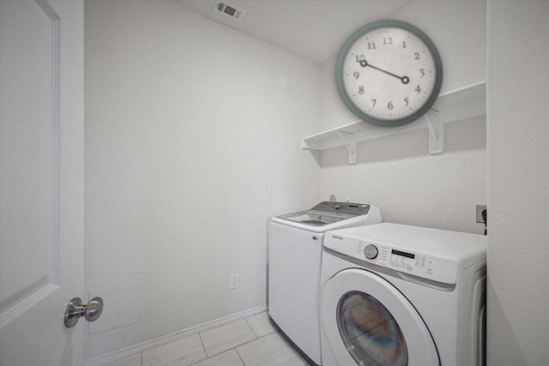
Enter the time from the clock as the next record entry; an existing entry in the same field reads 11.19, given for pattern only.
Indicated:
3.49
